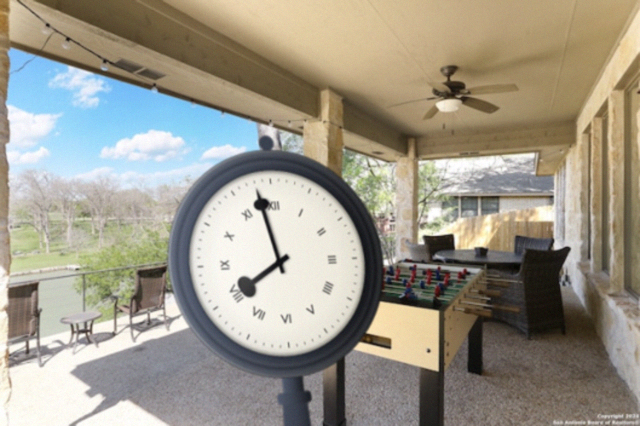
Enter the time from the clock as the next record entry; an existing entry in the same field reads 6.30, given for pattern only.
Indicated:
7.58
